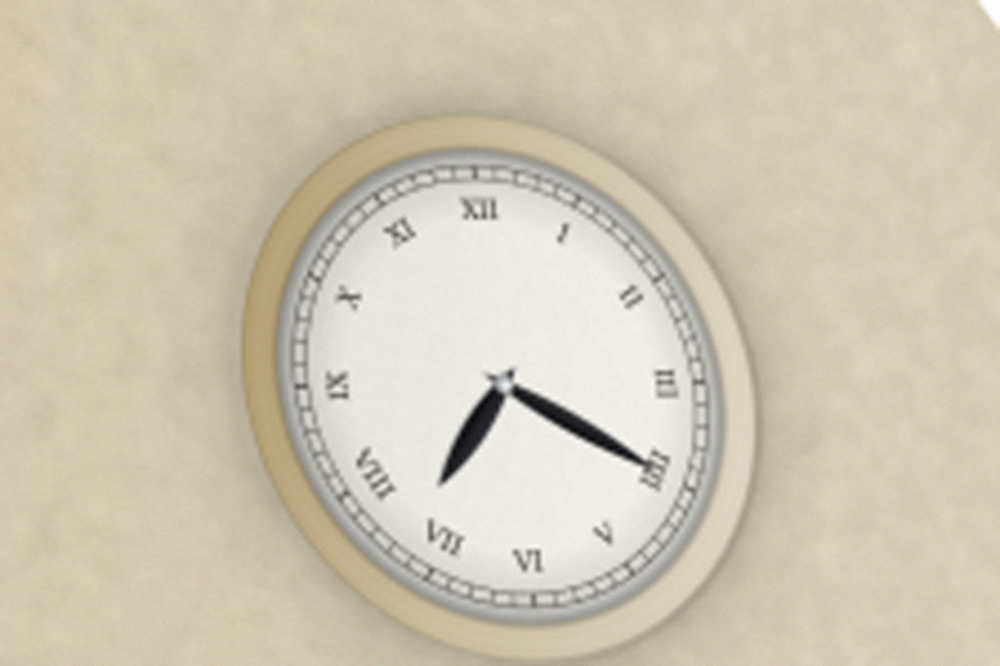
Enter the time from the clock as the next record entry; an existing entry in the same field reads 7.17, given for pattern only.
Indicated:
7.20
